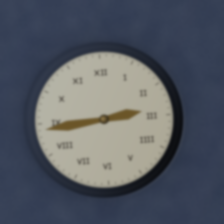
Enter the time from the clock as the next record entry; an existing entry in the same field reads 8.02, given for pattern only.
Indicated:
2.44
